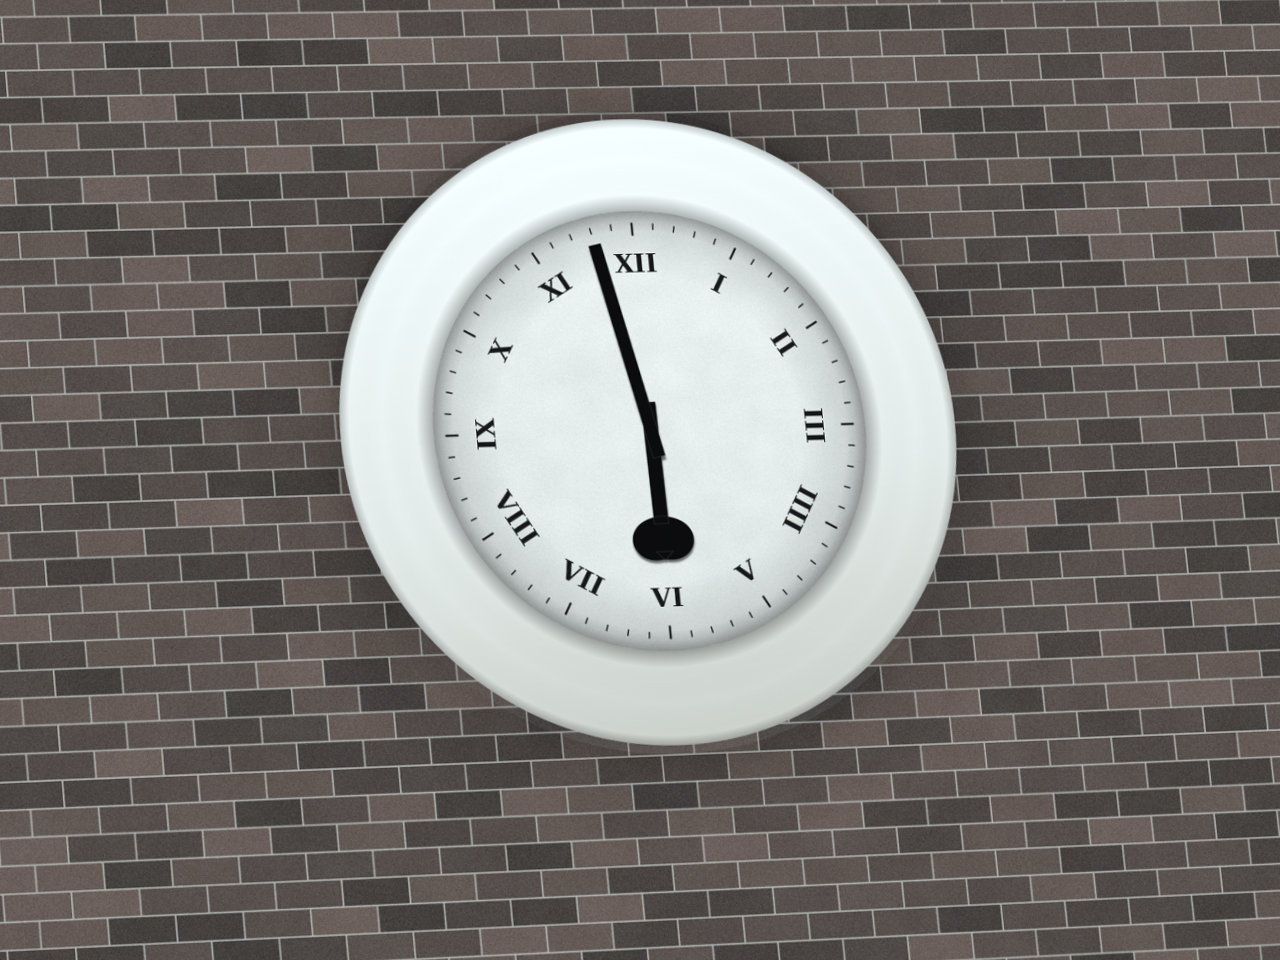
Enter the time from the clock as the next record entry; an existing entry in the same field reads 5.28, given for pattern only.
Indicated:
5.58
